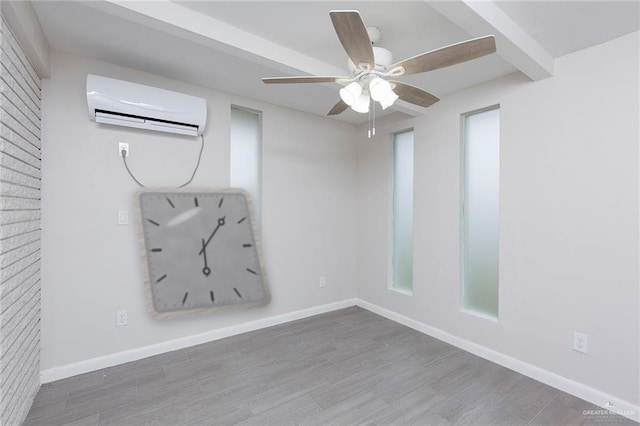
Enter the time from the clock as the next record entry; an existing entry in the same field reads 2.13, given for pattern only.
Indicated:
6.07
